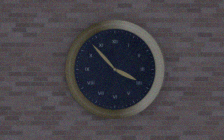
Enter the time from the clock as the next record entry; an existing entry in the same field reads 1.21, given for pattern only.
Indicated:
3.53
